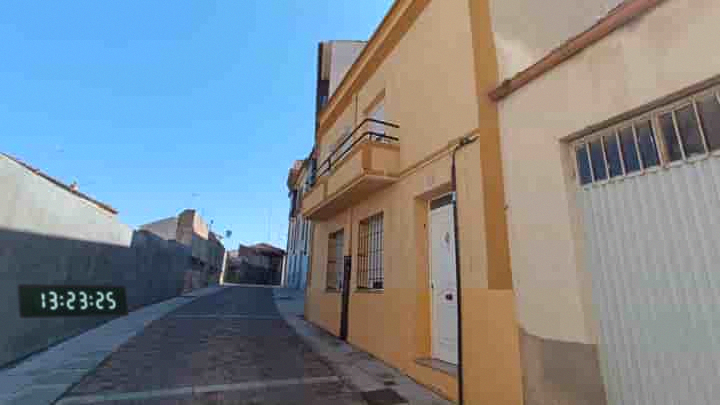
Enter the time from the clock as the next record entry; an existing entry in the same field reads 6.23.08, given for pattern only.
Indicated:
13.23.25
